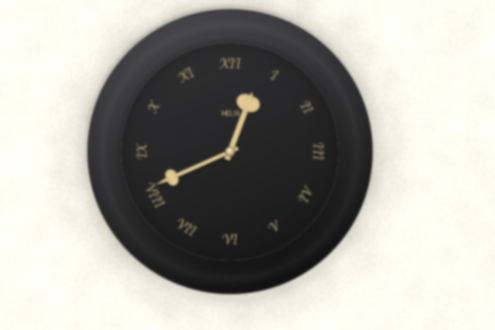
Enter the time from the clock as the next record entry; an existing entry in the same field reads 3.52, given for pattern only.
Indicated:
12.41
